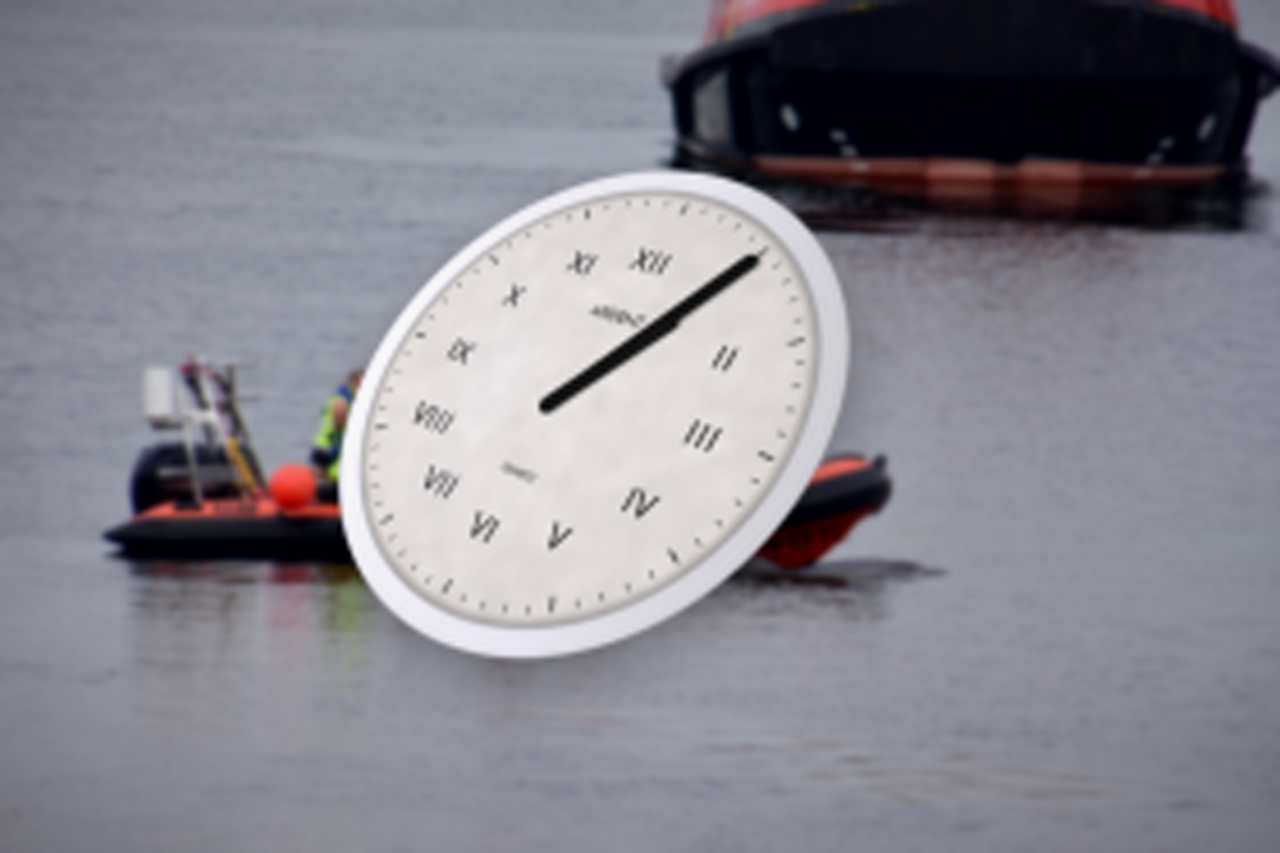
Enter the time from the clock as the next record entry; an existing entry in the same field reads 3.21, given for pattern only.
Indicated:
1.05
